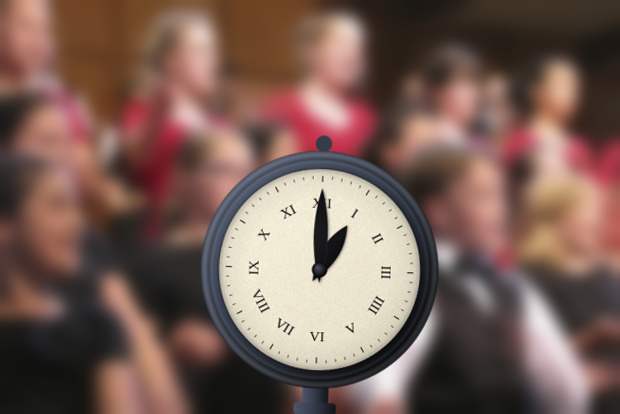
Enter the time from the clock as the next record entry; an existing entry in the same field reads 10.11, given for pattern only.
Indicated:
1.00
